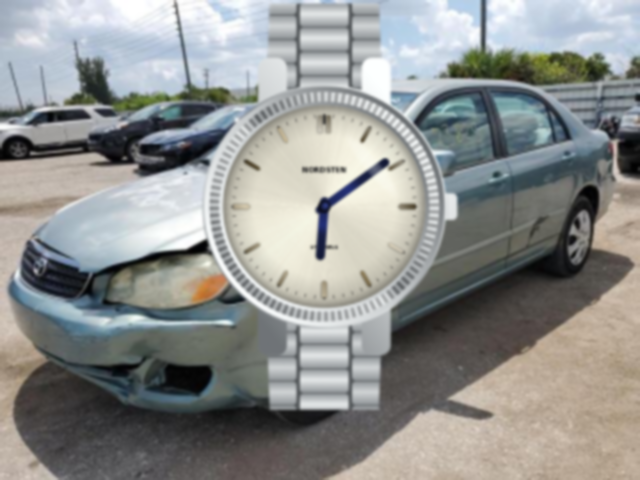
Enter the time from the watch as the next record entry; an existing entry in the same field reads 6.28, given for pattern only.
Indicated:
6.09
